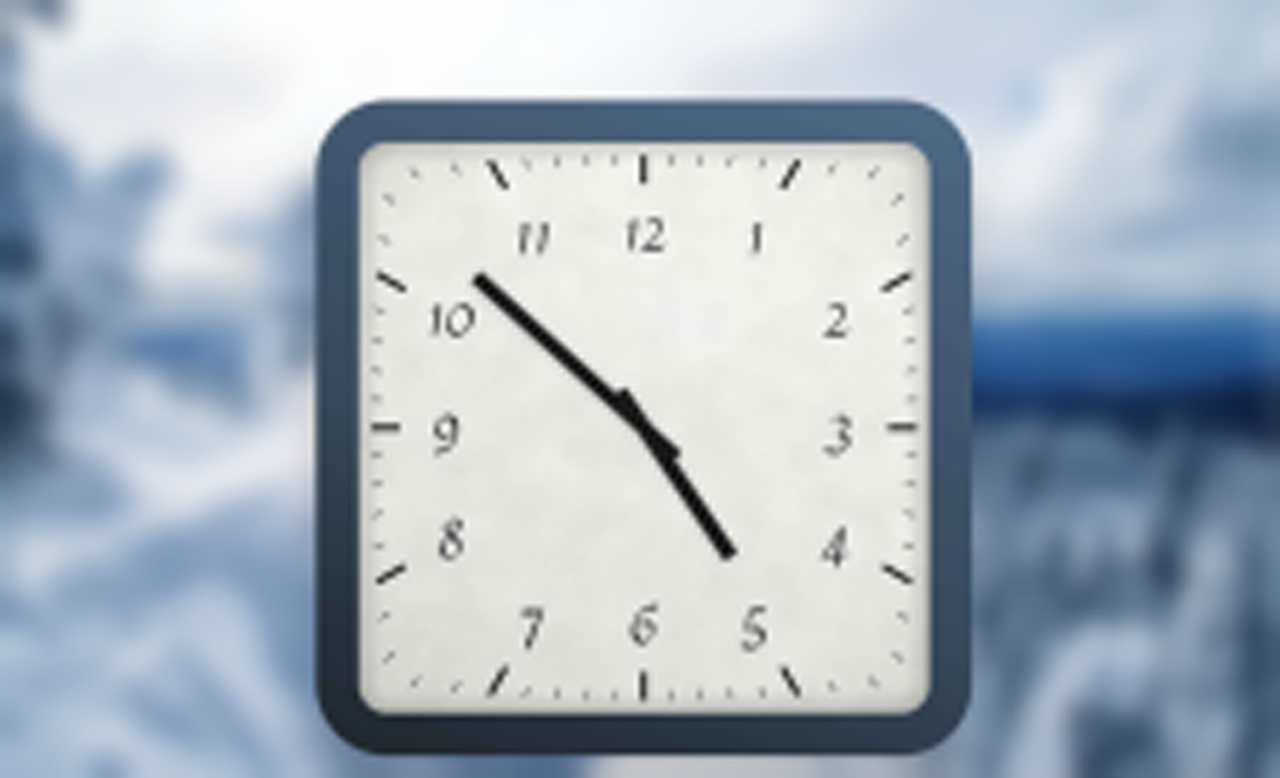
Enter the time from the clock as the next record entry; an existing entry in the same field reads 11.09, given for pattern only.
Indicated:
4.52
